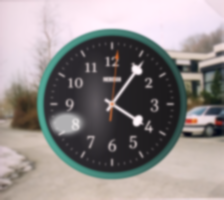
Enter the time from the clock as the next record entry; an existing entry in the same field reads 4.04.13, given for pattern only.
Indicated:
4.06.01
